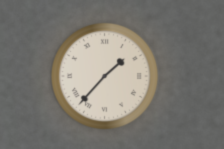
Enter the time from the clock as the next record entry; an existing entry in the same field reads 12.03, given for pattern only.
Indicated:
1.37
